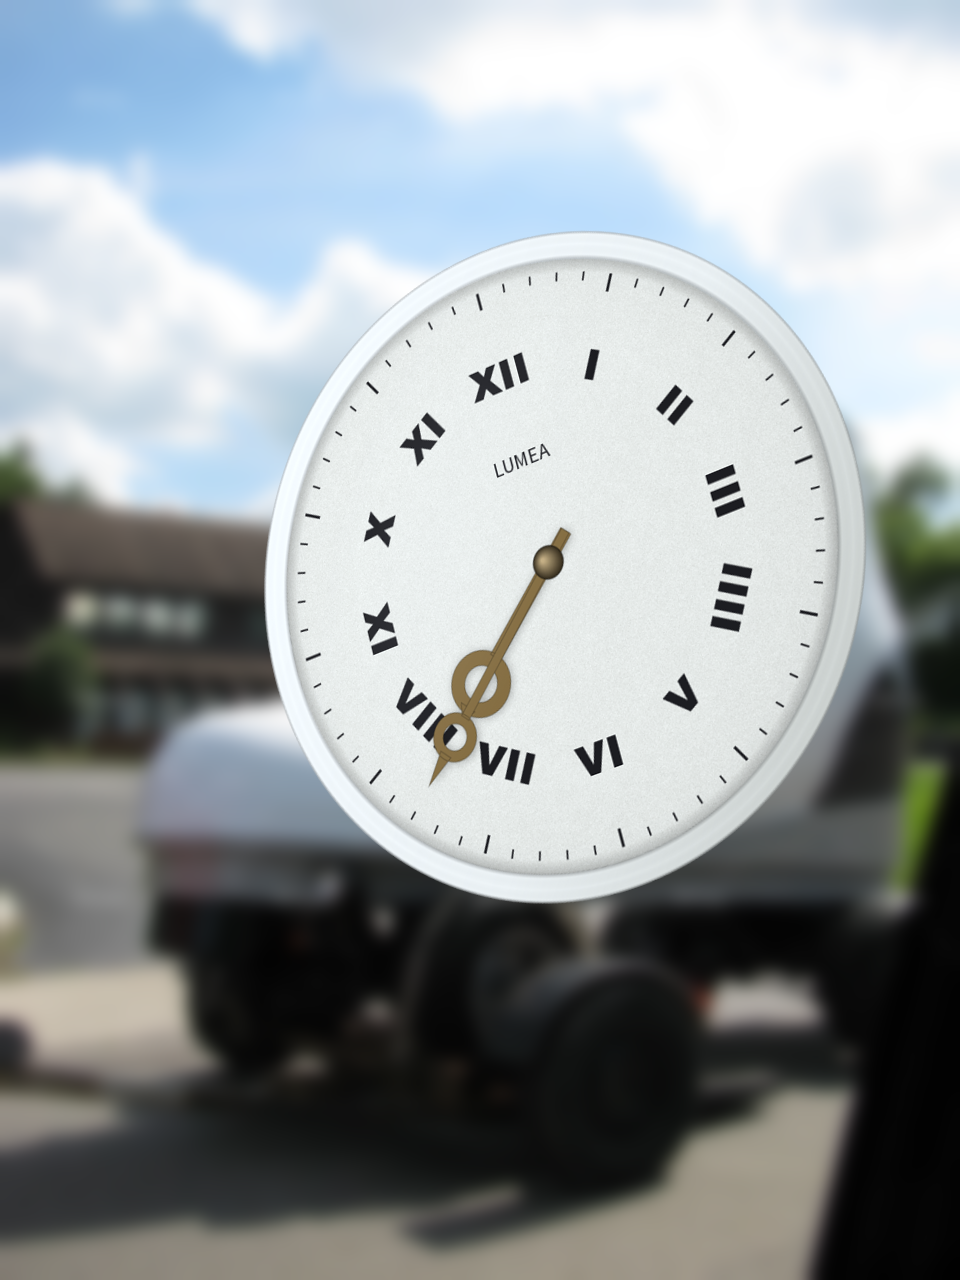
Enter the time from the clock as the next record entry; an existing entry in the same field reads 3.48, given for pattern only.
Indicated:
7.38
